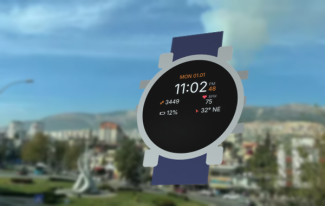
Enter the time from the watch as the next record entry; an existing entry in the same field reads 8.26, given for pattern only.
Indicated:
11.02
